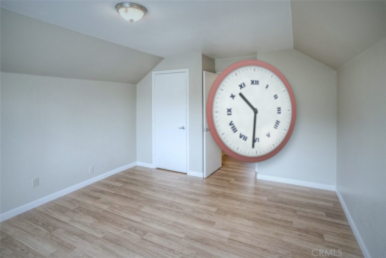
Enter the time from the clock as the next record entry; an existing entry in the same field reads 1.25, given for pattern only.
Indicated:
10.31
